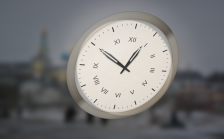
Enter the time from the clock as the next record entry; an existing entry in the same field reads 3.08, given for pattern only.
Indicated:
12.50
